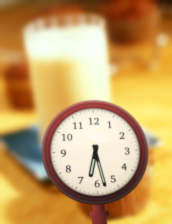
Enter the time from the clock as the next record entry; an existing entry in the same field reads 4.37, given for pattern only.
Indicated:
6.28
